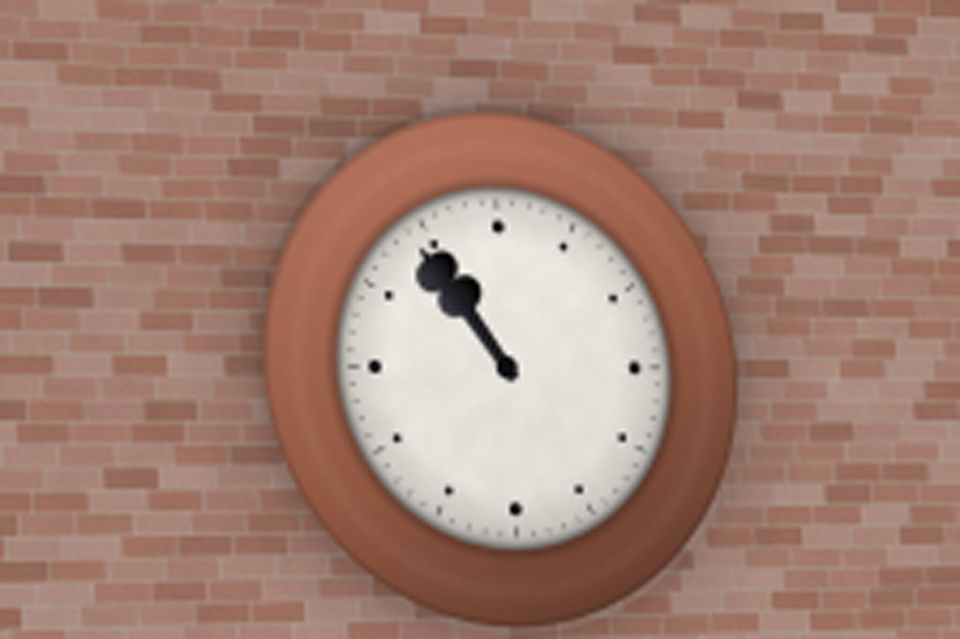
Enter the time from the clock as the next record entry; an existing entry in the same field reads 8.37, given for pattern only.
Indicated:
10.54
